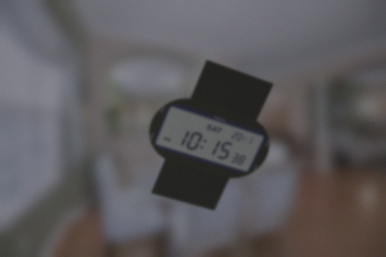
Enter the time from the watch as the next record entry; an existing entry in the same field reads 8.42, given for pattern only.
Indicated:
10.15
